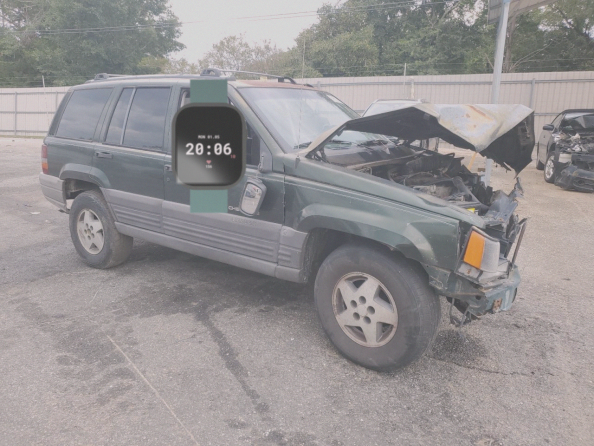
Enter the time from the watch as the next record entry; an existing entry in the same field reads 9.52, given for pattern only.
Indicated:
20.06
